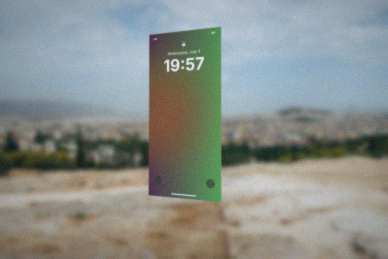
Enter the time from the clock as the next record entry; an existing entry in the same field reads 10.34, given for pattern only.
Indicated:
19.57
